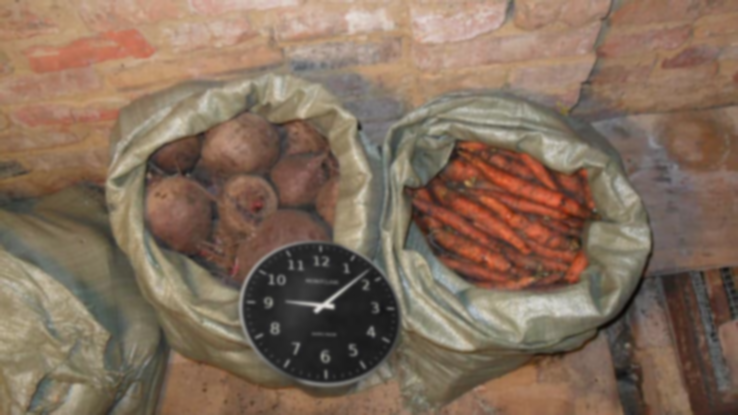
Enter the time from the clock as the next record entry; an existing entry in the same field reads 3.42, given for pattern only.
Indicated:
9.08
